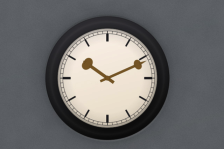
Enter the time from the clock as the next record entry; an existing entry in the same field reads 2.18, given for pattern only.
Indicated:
10.11
